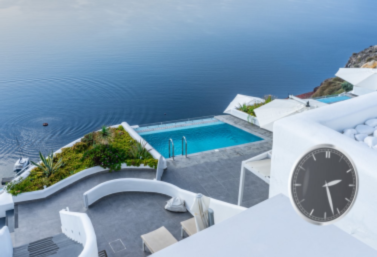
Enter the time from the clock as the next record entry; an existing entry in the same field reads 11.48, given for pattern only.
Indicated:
2.27
